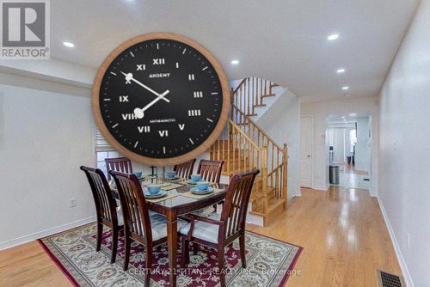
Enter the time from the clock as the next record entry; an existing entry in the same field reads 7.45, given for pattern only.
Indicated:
7.51
